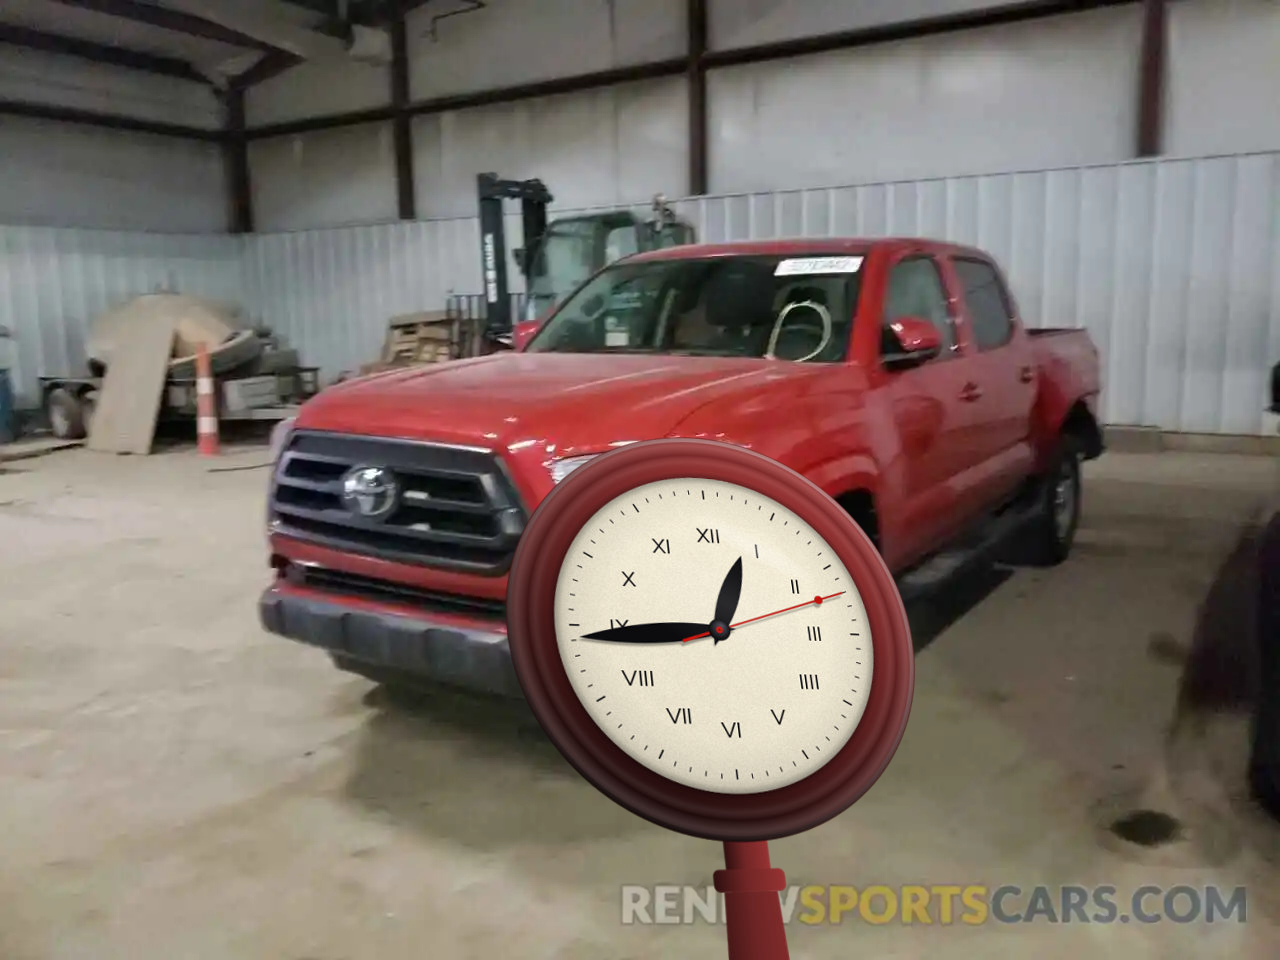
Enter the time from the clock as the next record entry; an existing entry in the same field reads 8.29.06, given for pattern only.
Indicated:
12.44.12
